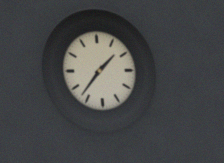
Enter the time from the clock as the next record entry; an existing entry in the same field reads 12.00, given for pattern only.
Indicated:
1.37
